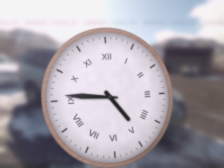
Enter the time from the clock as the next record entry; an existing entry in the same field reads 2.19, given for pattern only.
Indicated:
4.46
